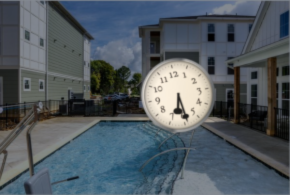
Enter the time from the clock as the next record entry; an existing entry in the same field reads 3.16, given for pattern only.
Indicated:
6.29
